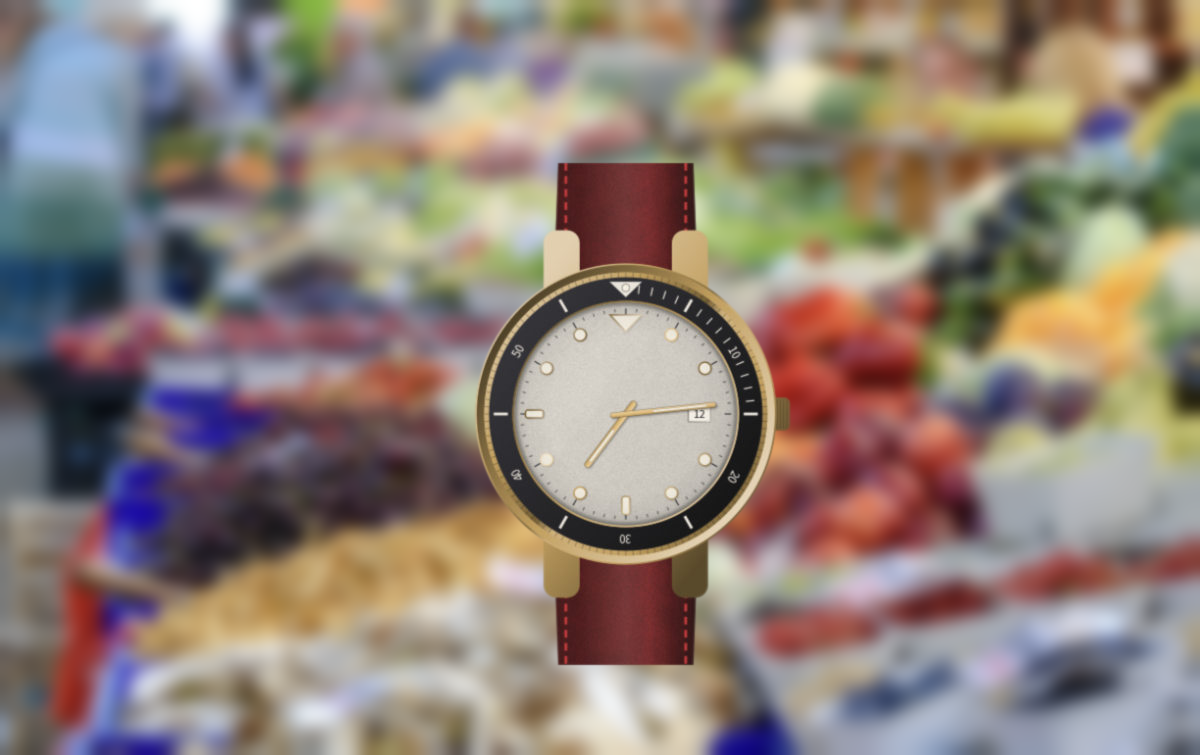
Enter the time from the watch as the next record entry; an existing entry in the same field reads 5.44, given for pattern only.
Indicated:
7.14
